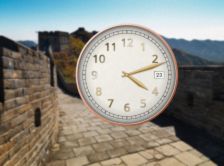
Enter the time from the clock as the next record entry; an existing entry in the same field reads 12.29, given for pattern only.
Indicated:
4.12
